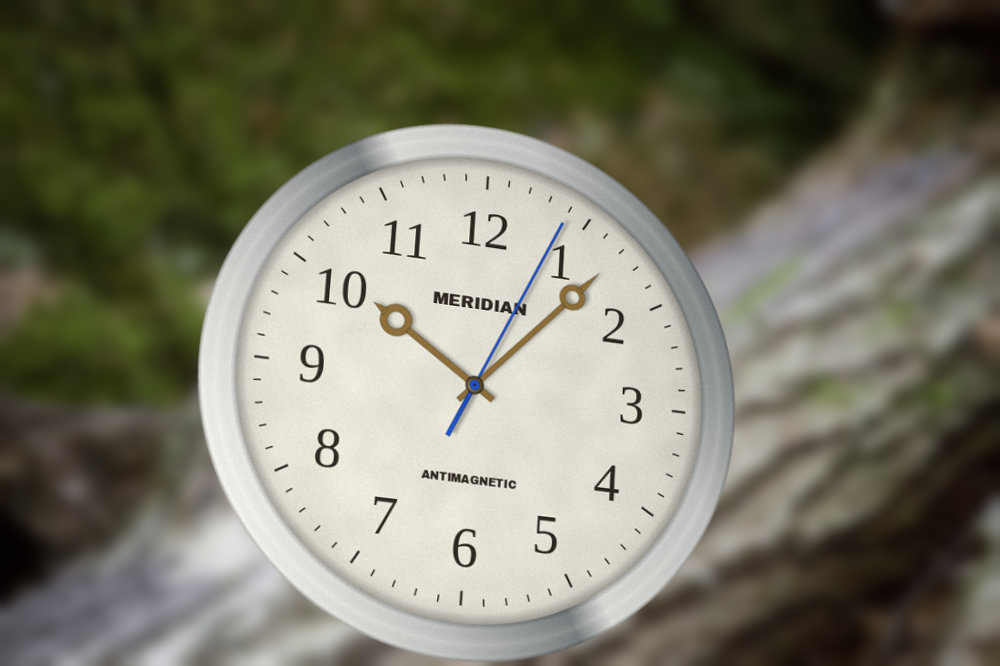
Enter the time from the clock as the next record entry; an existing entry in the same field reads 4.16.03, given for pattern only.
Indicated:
10.07.04
